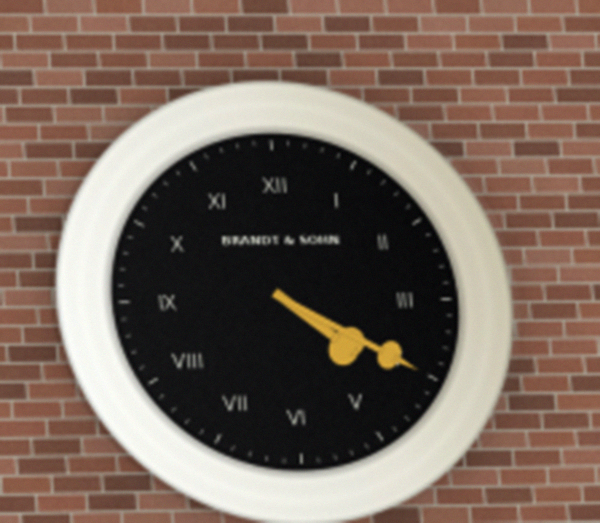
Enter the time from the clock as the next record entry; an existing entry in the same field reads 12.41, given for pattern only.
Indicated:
4.20
